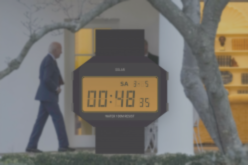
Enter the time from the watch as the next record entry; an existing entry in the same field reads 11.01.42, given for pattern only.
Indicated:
0.48.35
